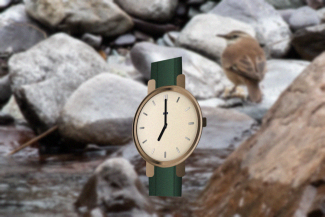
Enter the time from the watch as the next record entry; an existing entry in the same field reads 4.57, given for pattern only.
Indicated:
7.00
